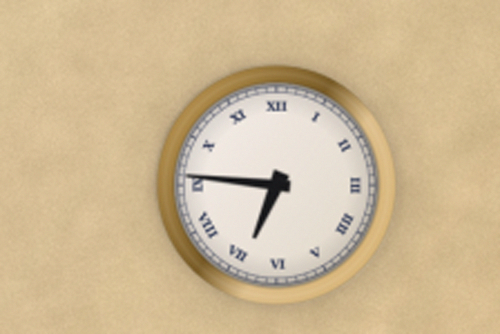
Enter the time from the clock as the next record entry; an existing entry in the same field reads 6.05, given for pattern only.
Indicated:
6.46
